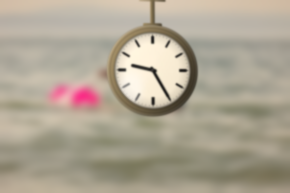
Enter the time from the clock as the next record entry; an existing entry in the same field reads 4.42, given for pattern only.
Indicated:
9.25
